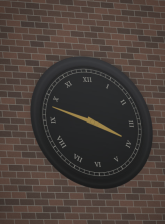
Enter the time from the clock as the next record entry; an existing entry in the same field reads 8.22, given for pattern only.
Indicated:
3.48
